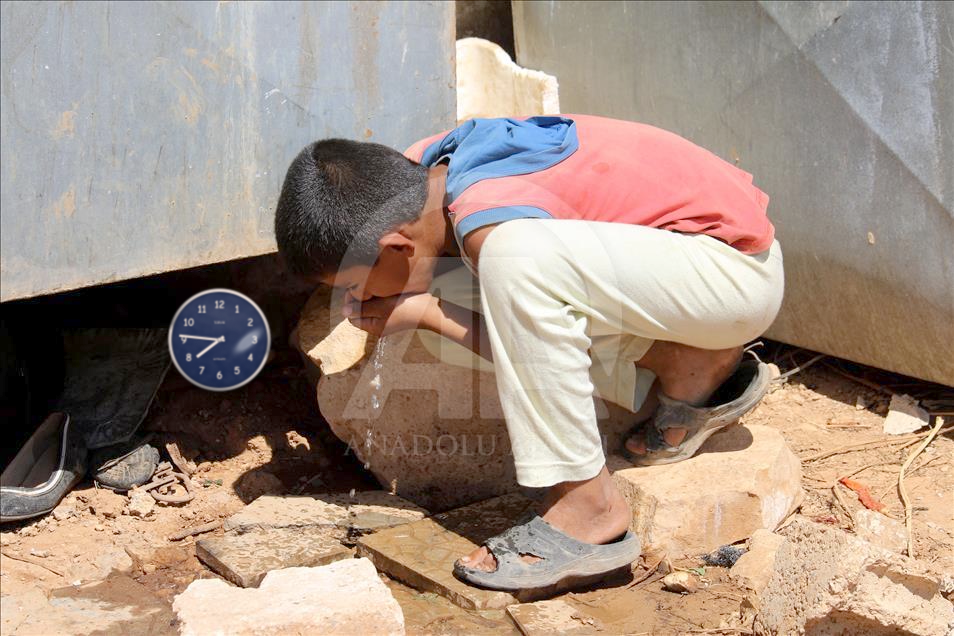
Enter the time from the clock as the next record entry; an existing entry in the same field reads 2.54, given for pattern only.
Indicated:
7.46
